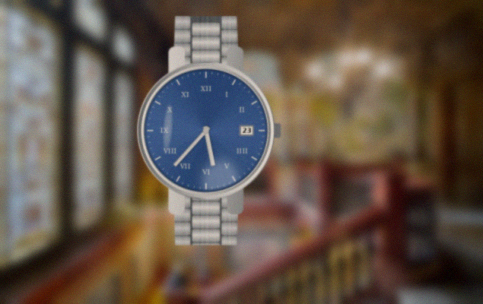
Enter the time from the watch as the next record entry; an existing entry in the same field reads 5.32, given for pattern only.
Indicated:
5.37
